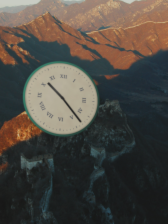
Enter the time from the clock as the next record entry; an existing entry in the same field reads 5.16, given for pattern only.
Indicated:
10.23
